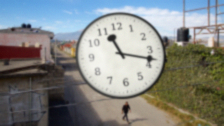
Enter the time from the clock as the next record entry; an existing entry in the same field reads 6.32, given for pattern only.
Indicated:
11.18
